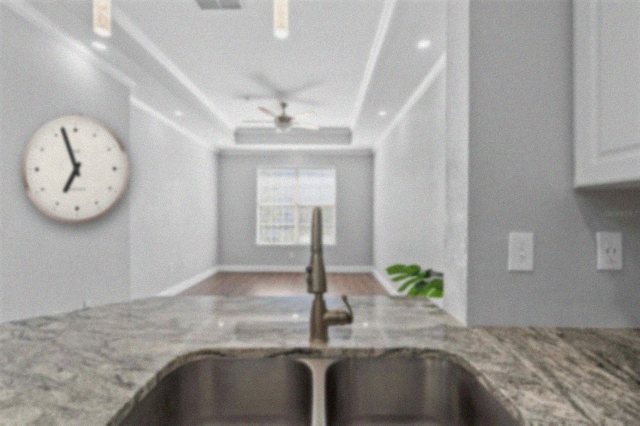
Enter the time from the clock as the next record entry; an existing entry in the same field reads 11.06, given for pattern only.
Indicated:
6.57
